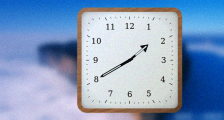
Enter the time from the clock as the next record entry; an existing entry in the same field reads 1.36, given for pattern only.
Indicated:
1.40
